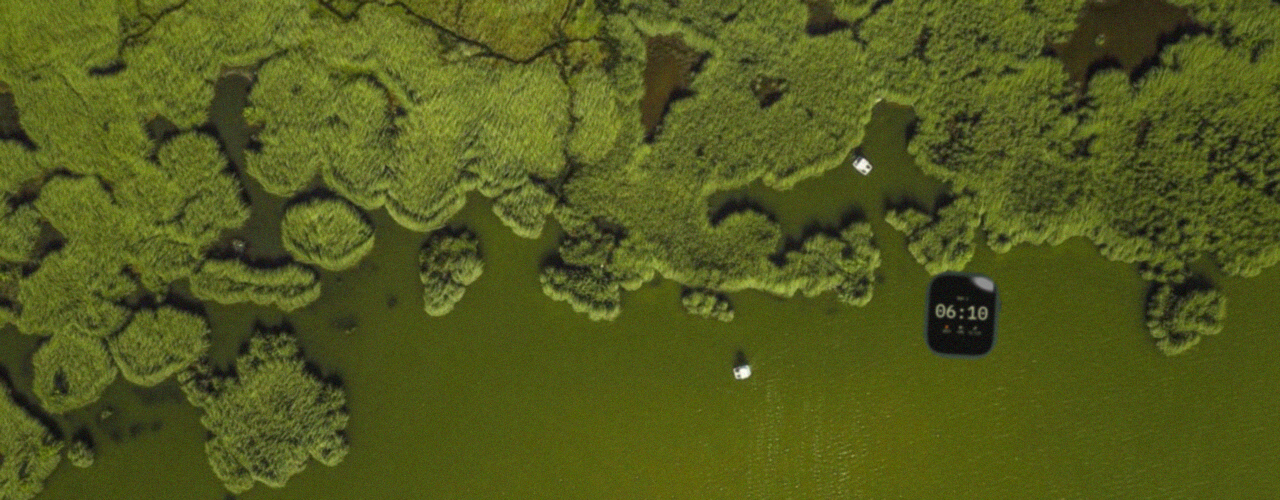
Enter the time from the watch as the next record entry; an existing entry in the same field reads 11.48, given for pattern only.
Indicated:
6.10
